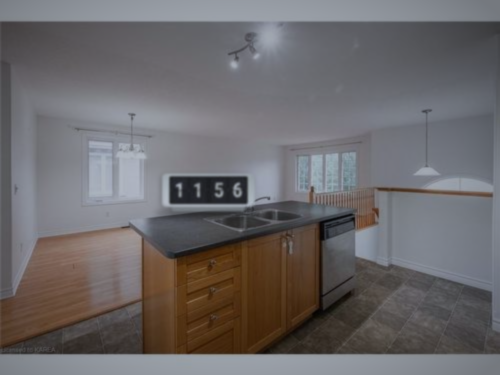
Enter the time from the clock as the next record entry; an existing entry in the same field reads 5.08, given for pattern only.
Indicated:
11.56
